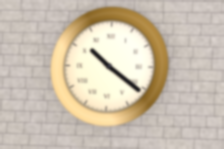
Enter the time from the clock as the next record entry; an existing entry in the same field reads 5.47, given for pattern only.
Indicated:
10.21
